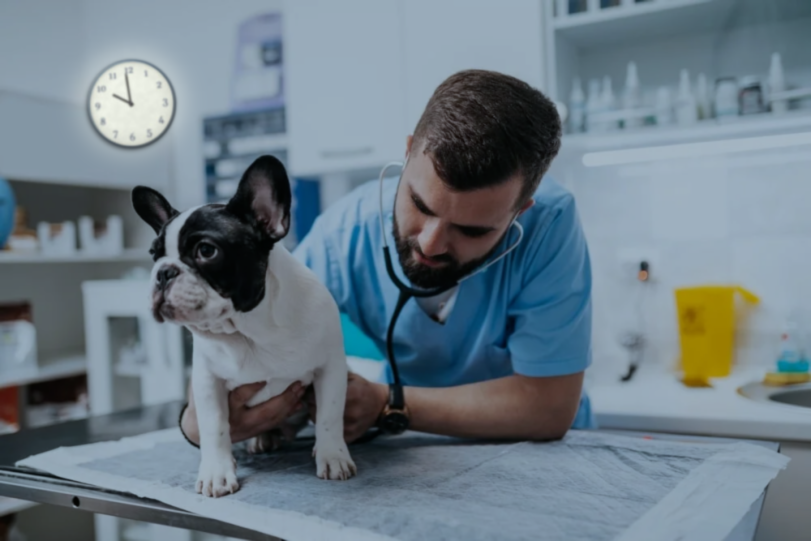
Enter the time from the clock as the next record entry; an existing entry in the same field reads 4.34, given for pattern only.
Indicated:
9.59
